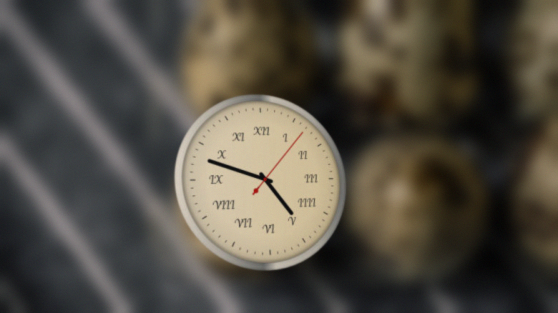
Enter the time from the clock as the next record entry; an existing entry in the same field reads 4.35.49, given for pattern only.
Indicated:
4.48.07
